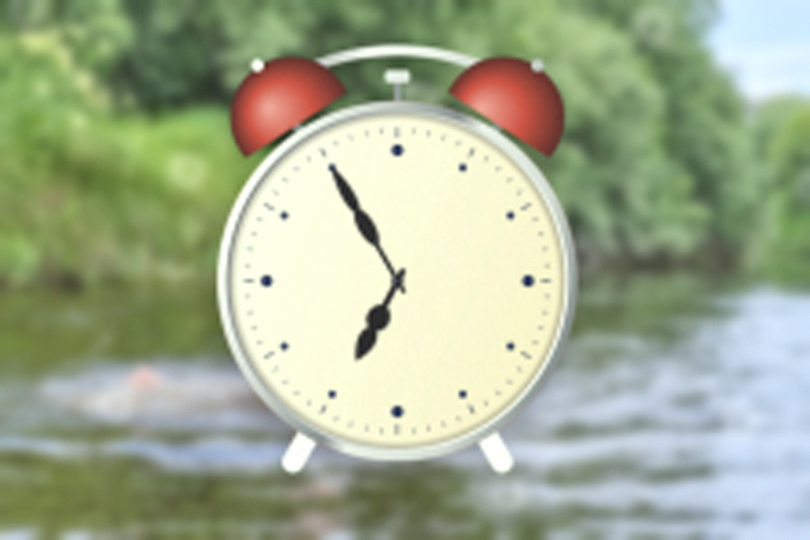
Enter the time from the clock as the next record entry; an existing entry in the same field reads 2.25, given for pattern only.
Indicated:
6.55
